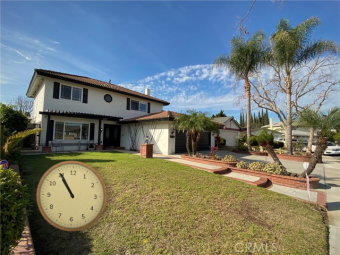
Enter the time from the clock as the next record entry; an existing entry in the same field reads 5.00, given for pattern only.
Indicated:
10.55
